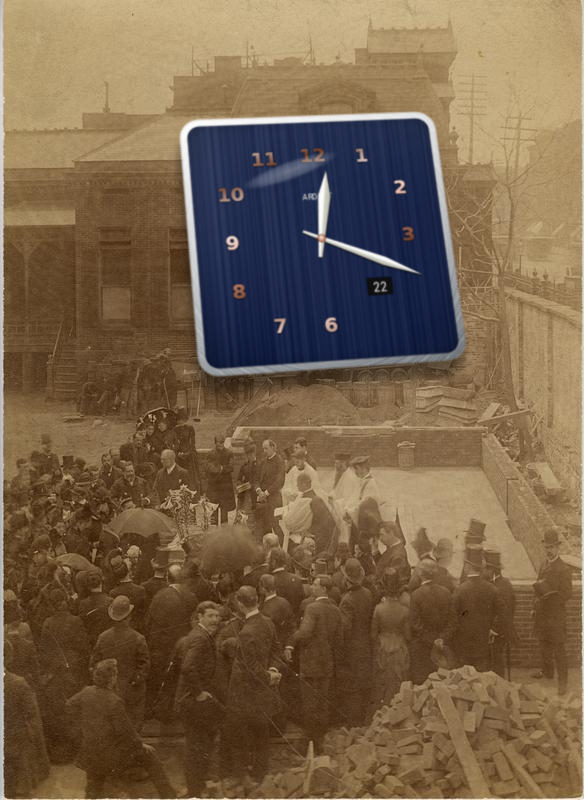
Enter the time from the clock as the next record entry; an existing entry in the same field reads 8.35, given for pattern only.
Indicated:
12.19
